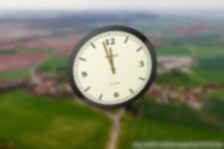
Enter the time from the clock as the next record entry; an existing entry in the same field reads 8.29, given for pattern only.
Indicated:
11.58
